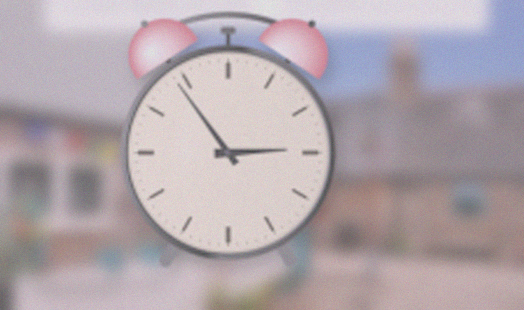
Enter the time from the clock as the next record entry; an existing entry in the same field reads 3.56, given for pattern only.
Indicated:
2.54
